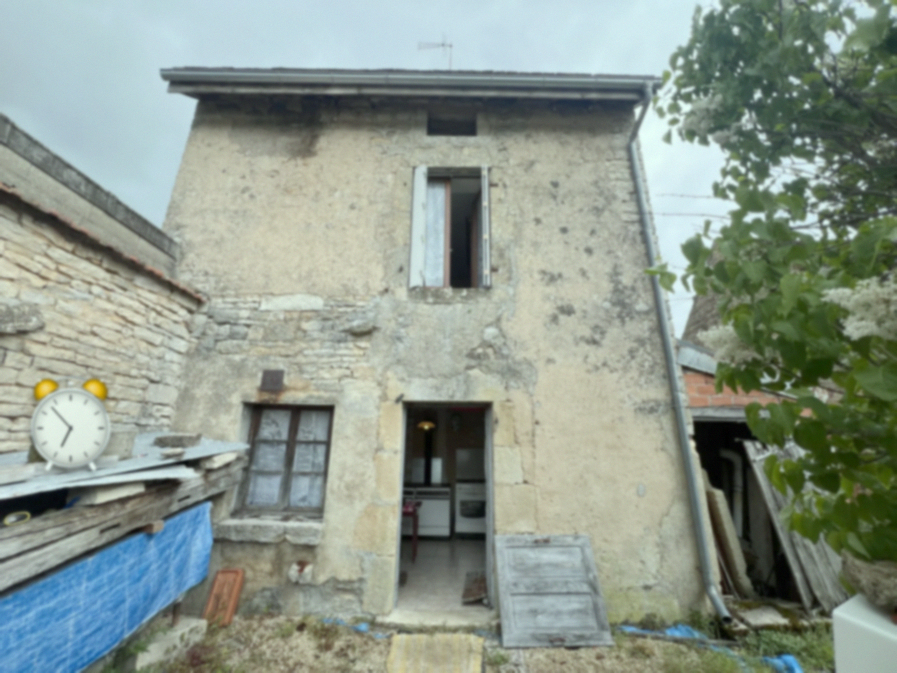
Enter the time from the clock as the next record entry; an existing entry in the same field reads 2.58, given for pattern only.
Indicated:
6.53
